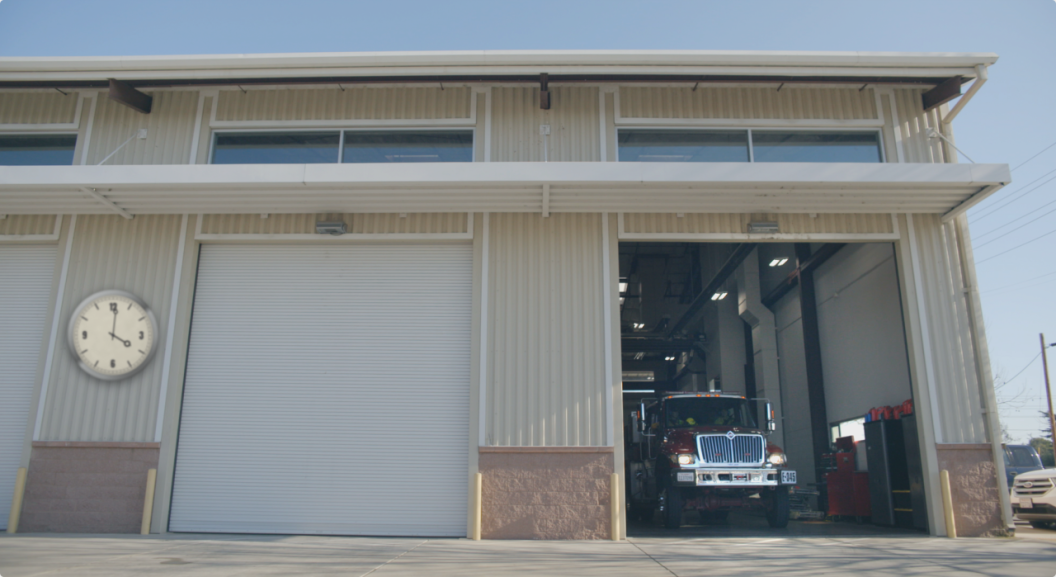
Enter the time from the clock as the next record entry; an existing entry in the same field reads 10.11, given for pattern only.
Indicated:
4.01
